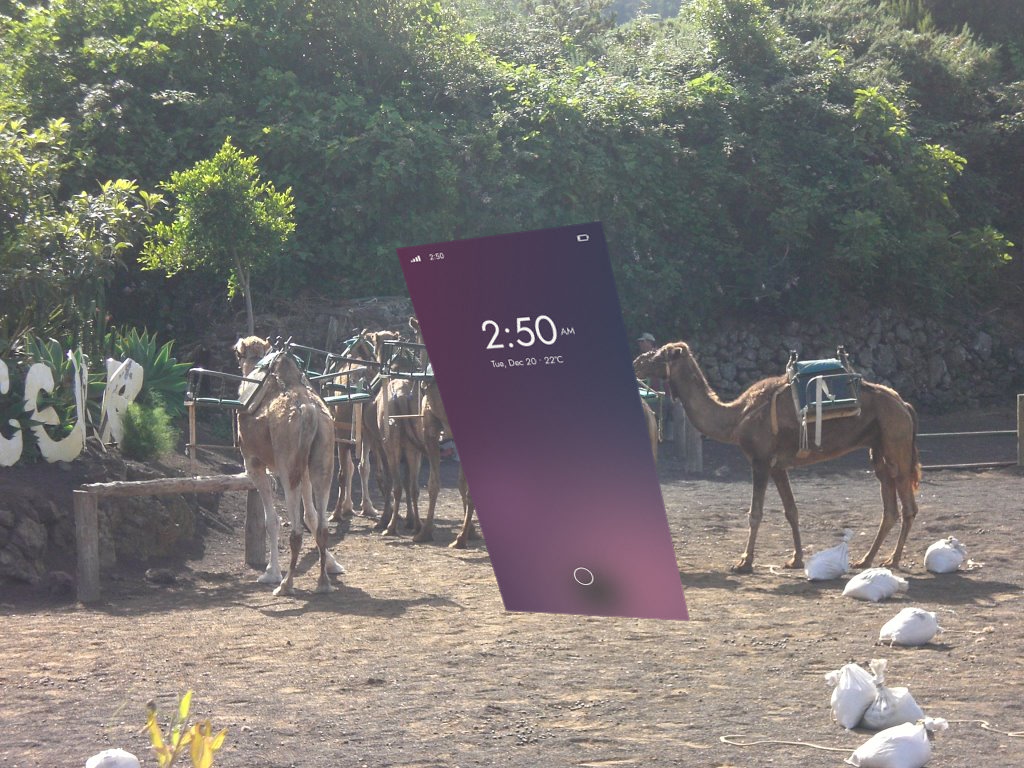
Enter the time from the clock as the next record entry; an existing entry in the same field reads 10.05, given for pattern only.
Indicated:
2.50
